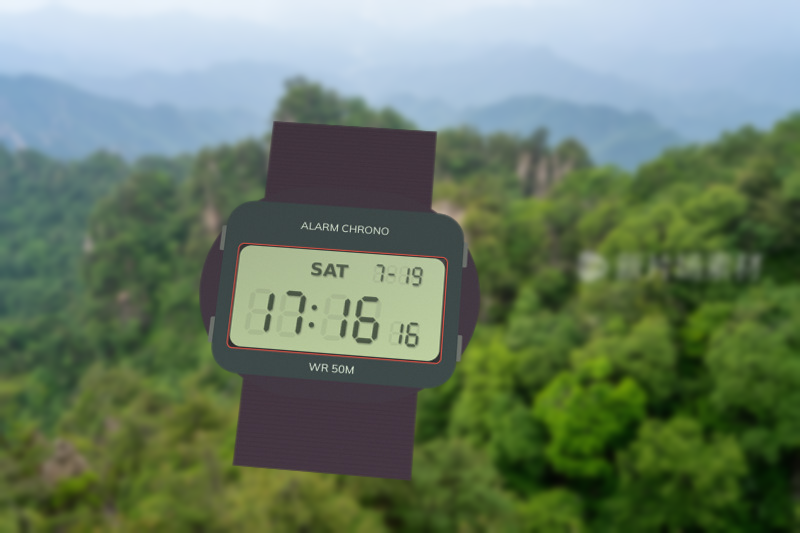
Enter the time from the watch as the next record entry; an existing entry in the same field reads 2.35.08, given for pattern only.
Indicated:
17.16.16
